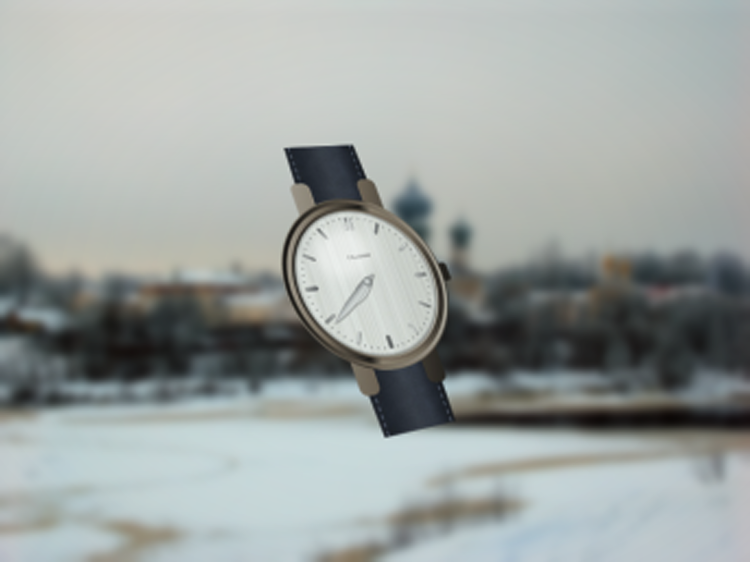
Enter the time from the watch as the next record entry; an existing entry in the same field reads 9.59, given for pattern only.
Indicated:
7.39
